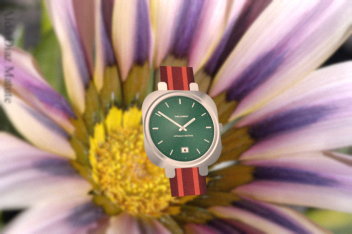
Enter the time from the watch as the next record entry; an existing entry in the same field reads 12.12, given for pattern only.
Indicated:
1.51
